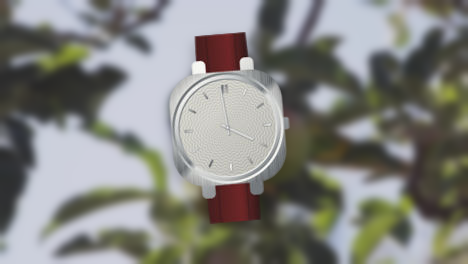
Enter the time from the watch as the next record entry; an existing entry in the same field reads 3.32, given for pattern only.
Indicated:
3.59
